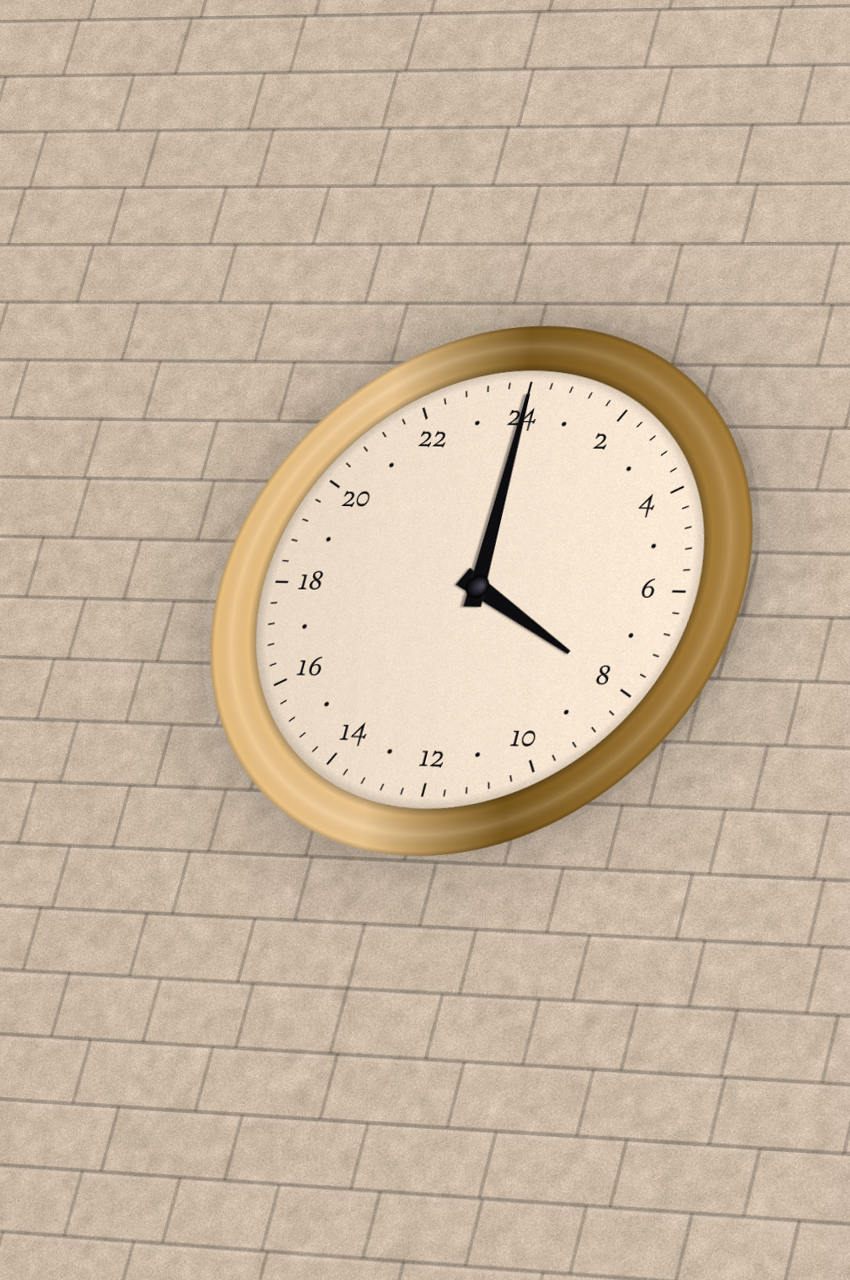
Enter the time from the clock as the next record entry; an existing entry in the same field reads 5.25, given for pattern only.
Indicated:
8.00
